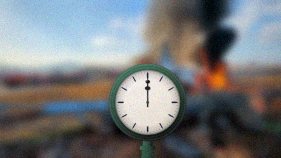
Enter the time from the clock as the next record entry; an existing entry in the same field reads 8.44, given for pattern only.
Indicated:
12.00
